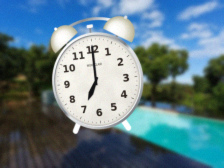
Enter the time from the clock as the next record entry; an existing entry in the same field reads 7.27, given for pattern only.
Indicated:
7.00
